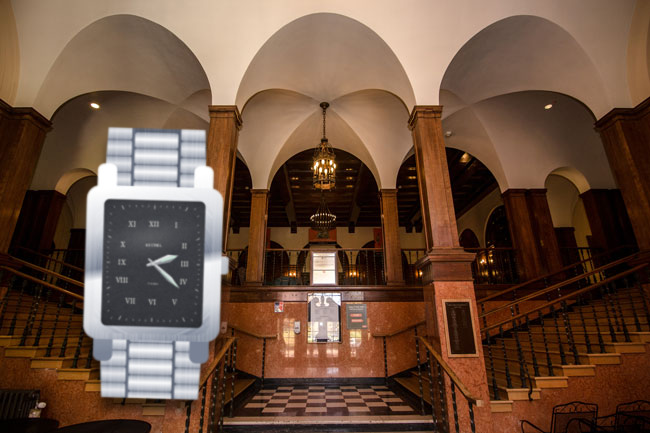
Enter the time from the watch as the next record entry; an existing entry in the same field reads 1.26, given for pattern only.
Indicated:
2.22
